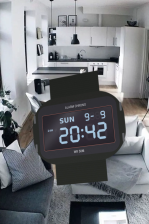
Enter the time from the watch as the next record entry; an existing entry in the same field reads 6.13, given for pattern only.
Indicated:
20.42
